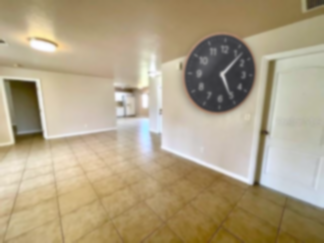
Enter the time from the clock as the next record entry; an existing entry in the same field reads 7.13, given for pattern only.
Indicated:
5.07
